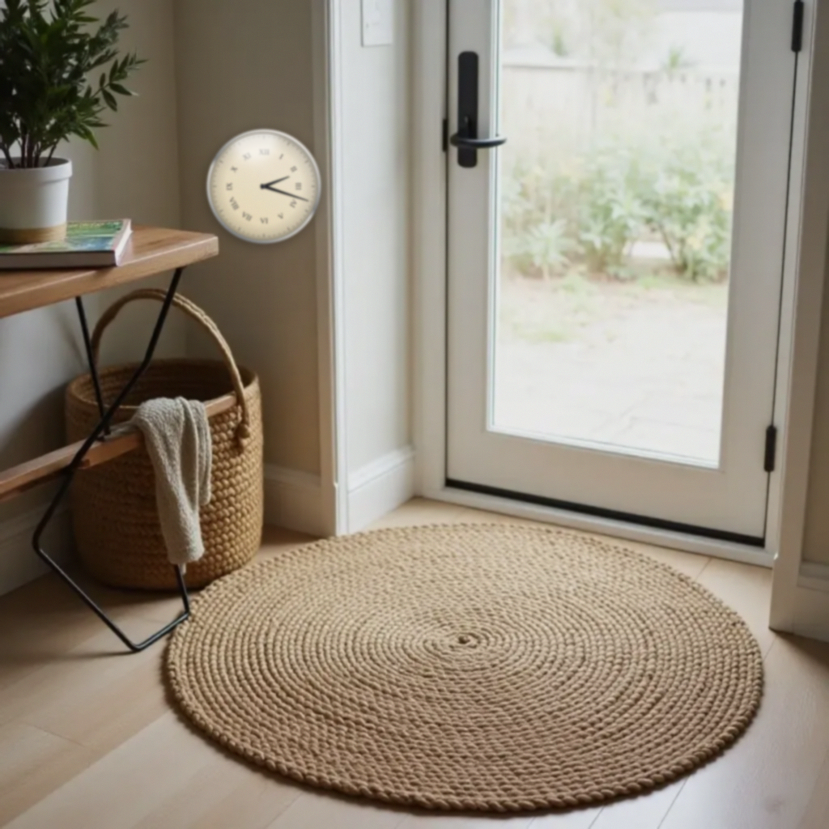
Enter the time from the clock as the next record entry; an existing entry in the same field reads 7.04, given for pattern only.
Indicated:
2.18
